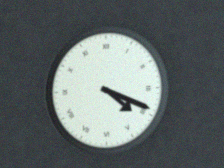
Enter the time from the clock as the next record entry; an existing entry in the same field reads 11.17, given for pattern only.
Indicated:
4.19
